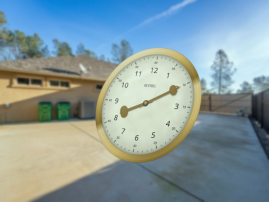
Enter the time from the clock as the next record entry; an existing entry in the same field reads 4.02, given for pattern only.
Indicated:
8.10
